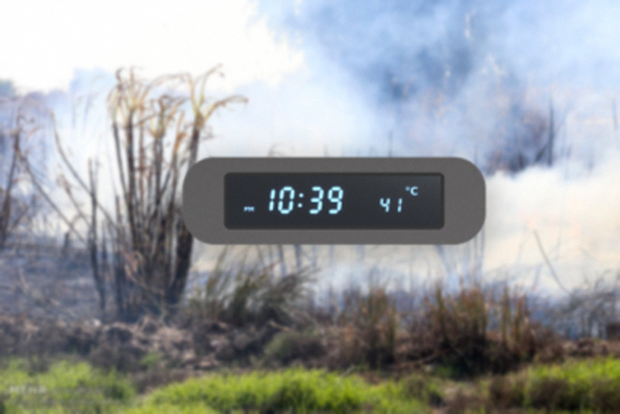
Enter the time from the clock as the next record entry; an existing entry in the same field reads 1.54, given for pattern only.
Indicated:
10.39
